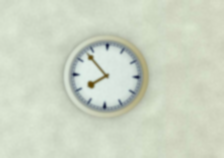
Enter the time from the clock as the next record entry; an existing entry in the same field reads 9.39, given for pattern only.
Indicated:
7.53
